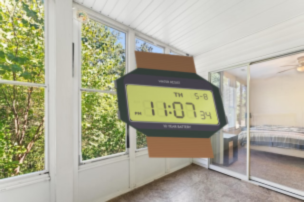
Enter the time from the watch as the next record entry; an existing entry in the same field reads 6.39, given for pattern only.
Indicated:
11.07
